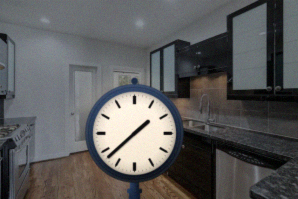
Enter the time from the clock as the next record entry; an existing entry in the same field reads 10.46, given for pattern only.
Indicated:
1.38
